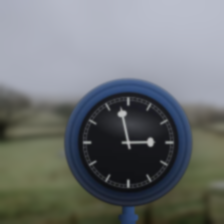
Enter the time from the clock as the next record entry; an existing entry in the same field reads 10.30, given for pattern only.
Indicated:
2.58
